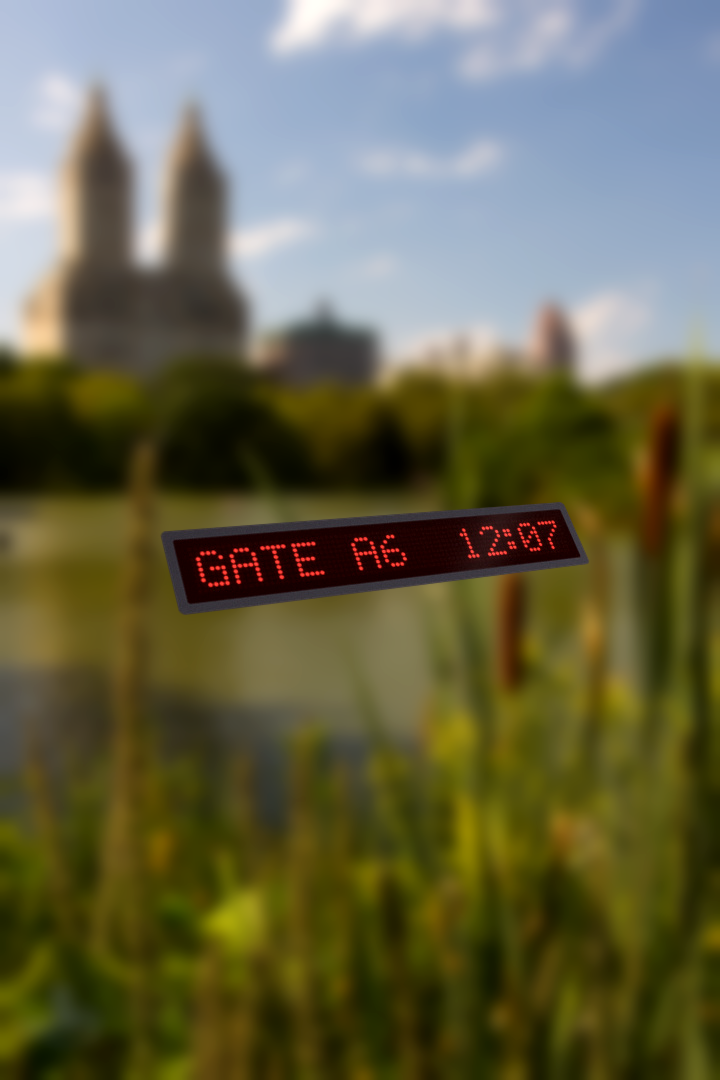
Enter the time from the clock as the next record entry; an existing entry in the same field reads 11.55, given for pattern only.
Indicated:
12.07
